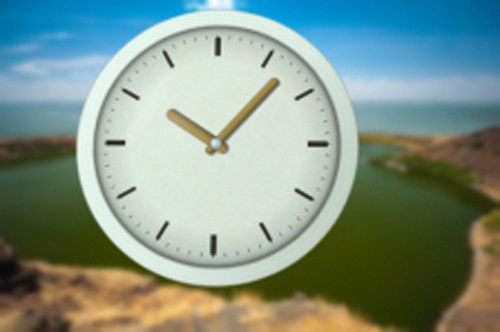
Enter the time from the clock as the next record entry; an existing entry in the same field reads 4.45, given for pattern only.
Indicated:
10.07
